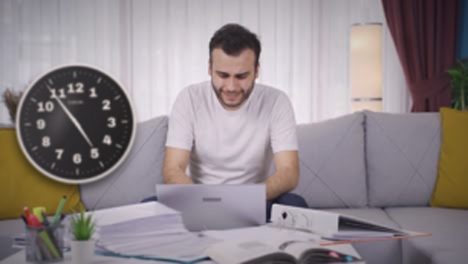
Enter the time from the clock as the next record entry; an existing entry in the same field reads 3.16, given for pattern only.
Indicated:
4.54
